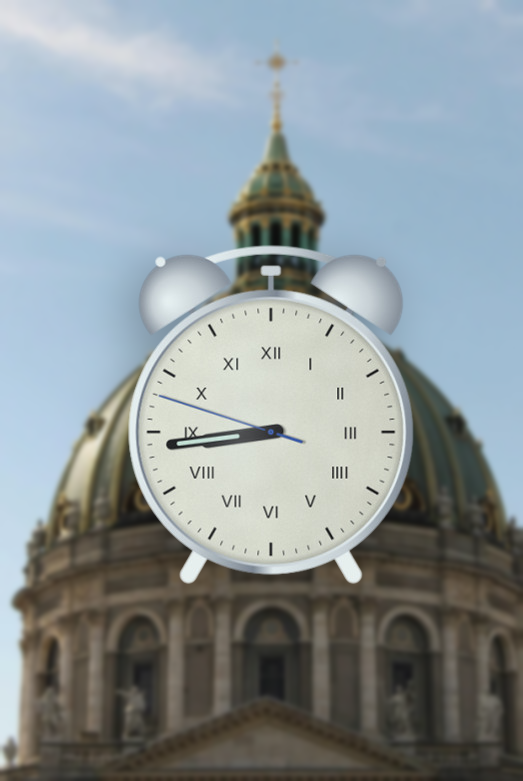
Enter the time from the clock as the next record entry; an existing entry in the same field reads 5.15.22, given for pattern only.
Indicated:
8.43.48
